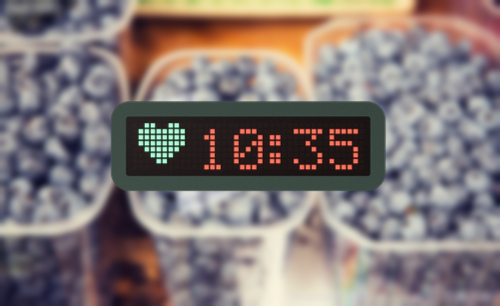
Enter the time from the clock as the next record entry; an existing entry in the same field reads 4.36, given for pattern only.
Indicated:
10.35
